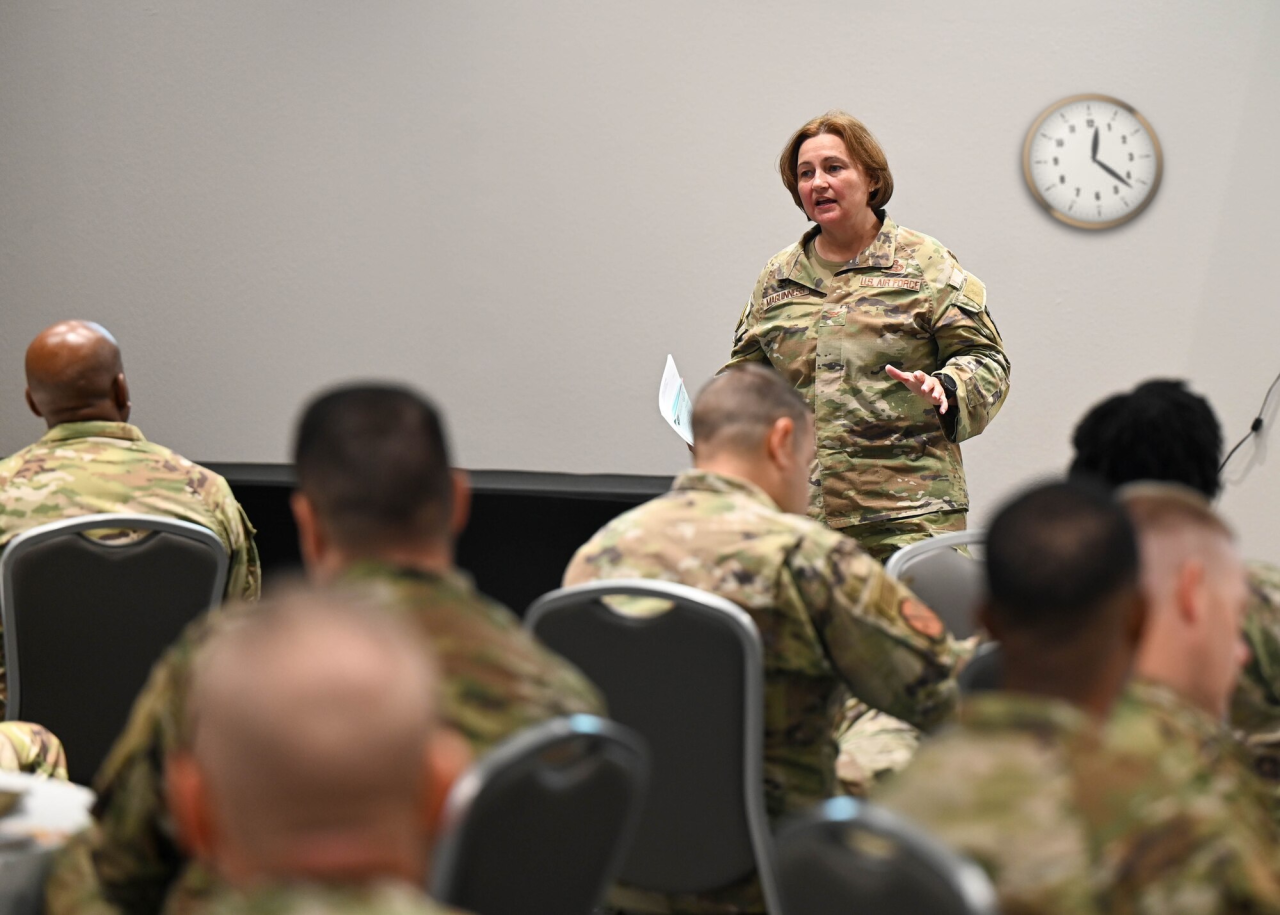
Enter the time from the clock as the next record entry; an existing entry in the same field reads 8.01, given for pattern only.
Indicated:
12.22
